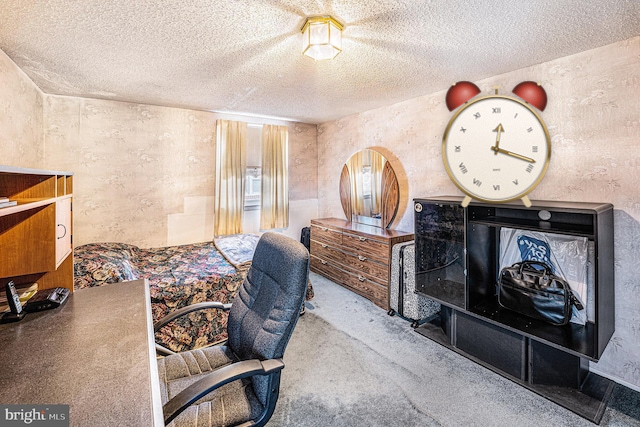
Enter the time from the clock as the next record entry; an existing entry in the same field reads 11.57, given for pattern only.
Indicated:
12.18
